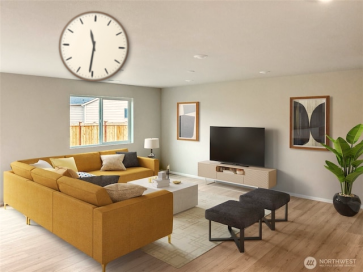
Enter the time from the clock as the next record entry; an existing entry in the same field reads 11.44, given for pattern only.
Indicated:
11.31
